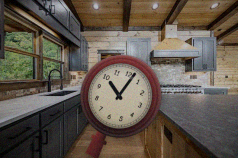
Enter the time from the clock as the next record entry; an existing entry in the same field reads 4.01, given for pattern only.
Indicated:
10.02
